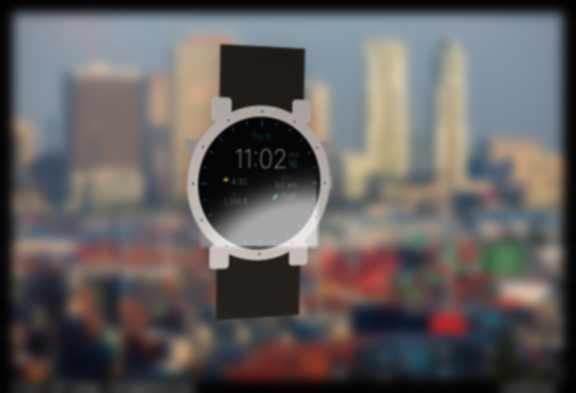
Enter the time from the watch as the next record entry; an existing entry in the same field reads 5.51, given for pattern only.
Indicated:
11.02
